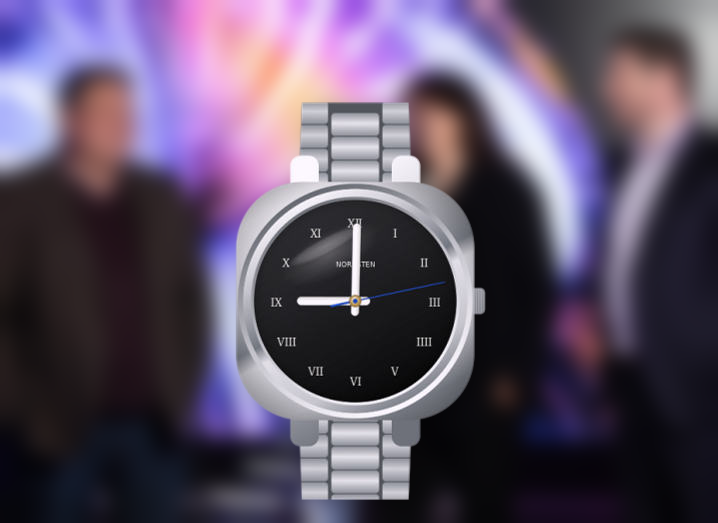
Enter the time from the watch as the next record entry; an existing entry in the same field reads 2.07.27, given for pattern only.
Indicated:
9.00.13
